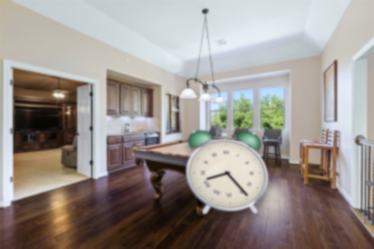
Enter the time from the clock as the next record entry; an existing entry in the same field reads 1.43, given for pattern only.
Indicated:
8.24
